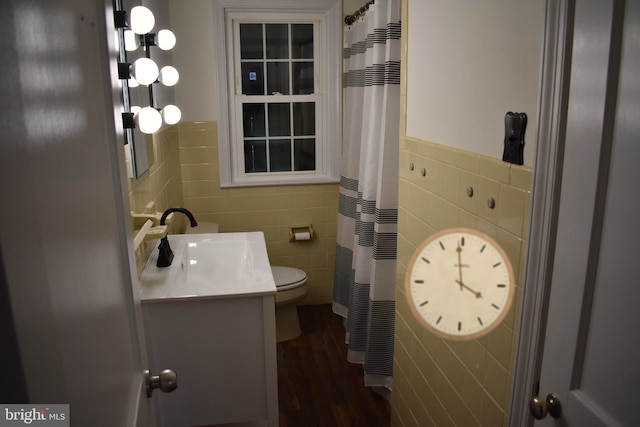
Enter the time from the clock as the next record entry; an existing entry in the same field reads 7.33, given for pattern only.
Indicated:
3.59
